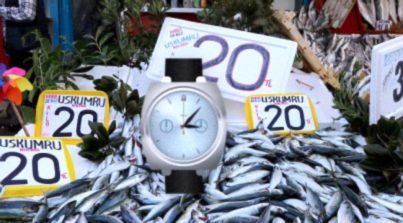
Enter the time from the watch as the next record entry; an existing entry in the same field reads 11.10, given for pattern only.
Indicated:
3.07
